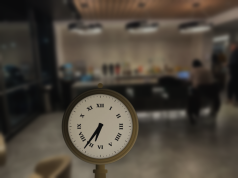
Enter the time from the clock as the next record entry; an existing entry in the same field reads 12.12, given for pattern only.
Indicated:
6.36
